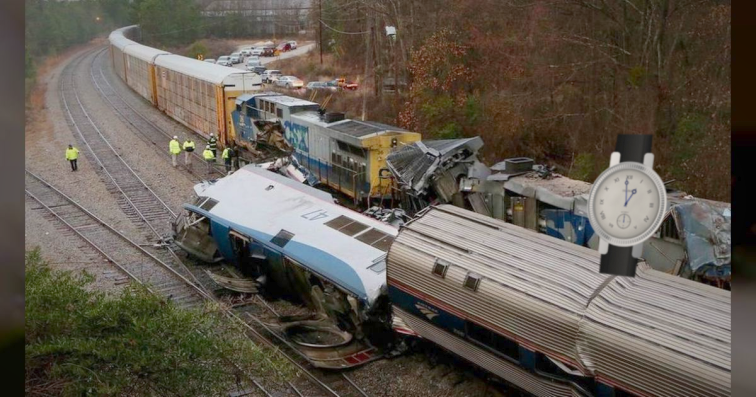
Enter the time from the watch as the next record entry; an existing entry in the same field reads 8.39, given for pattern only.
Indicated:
12.59
